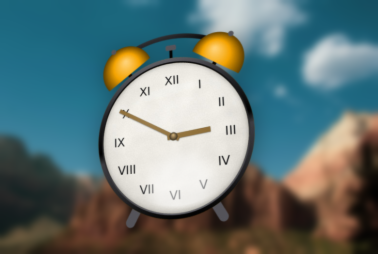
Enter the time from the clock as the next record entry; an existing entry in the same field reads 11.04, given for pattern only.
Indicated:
2.50
